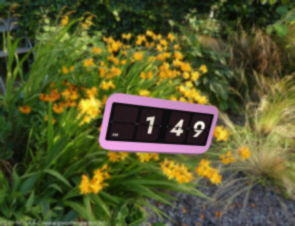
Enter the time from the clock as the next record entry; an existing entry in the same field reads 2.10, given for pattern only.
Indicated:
1.49
